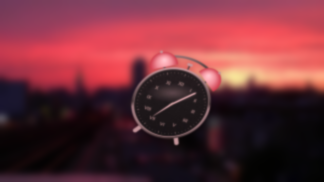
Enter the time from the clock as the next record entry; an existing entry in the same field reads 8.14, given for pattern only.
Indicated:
7.07
